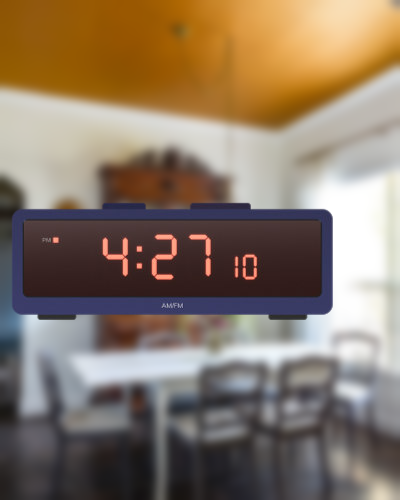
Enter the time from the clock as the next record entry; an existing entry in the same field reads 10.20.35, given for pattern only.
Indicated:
4.27.10
